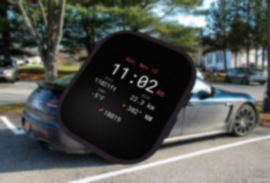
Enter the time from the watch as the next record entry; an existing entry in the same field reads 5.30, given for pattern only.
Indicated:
11.02
